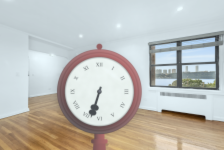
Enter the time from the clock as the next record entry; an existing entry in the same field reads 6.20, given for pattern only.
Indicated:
6.33
